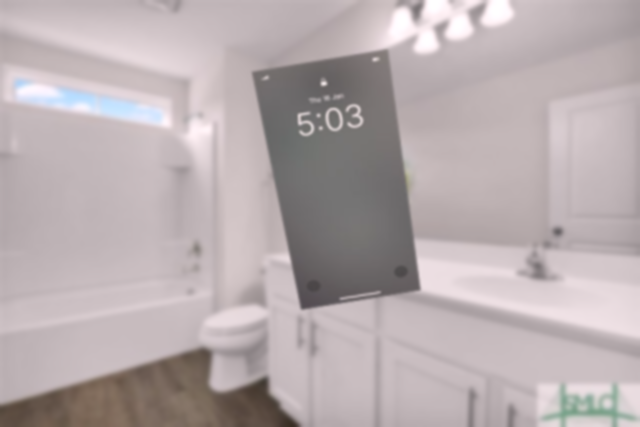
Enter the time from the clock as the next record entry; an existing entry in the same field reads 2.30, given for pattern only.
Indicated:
5.03
